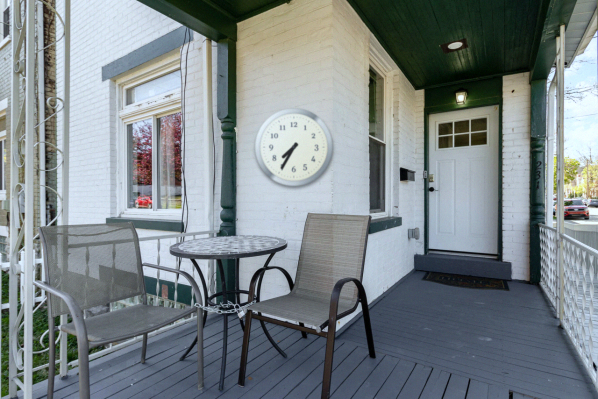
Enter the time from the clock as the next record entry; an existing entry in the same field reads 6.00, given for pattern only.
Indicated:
7.35
